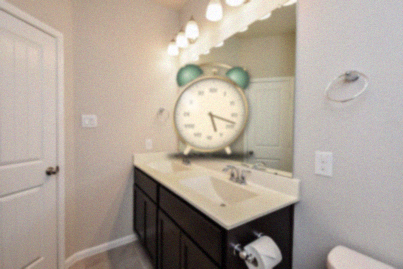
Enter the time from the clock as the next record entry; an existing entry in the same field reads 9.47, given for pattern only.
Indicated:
5.18
